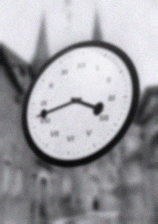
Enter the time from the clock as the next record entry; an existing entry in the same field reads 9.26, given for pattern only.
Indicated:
3.42
